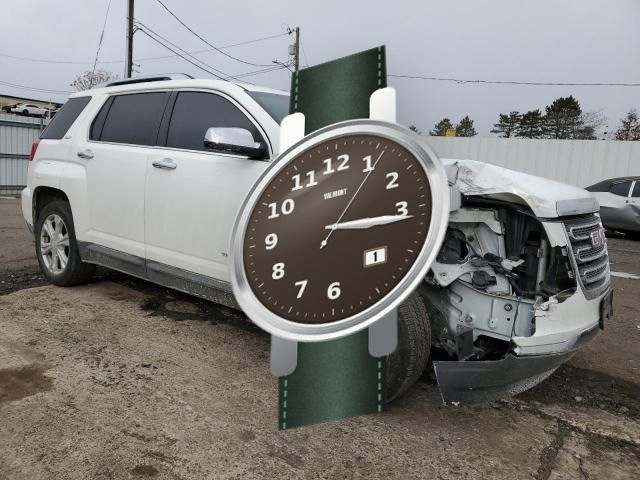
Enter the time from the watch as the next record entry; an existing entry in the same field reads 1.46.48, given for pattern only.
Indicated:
3.16.06
